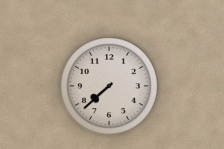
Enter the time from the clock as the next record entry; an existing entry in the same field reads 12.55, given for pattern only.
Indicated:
7.38
